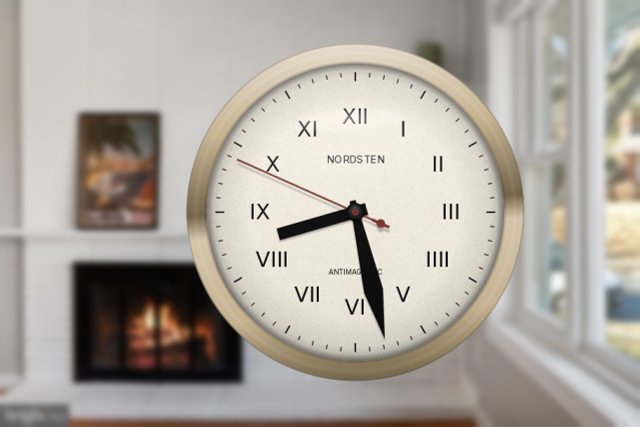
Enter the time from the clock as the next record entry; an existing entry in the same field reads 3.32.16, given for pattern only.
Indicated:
8.27.49
